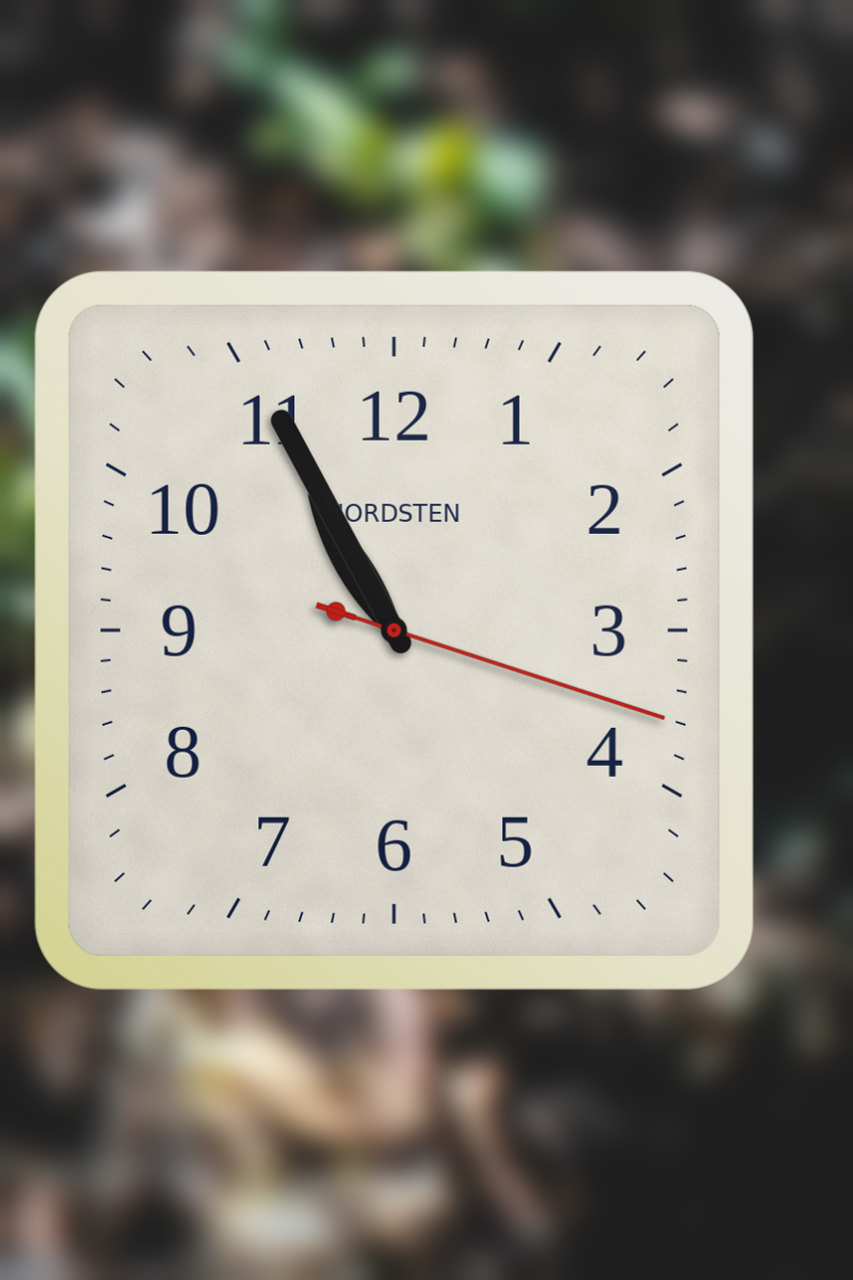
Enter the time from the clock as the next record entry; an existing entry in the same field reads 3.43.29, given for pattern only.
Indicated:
10.55.18
